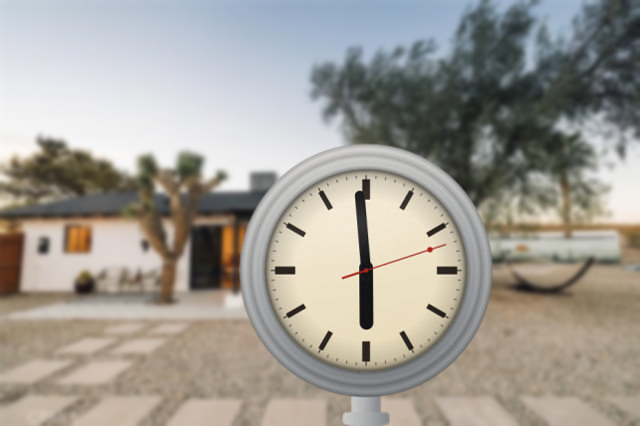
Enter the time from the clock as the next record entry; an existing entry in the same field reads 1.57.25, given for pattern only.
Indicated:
5.59.12
